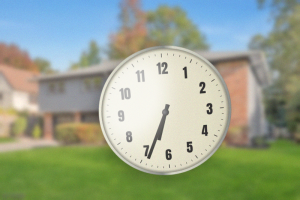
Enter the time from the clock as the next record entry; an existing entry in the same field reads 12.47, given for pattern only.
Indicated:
6.34
